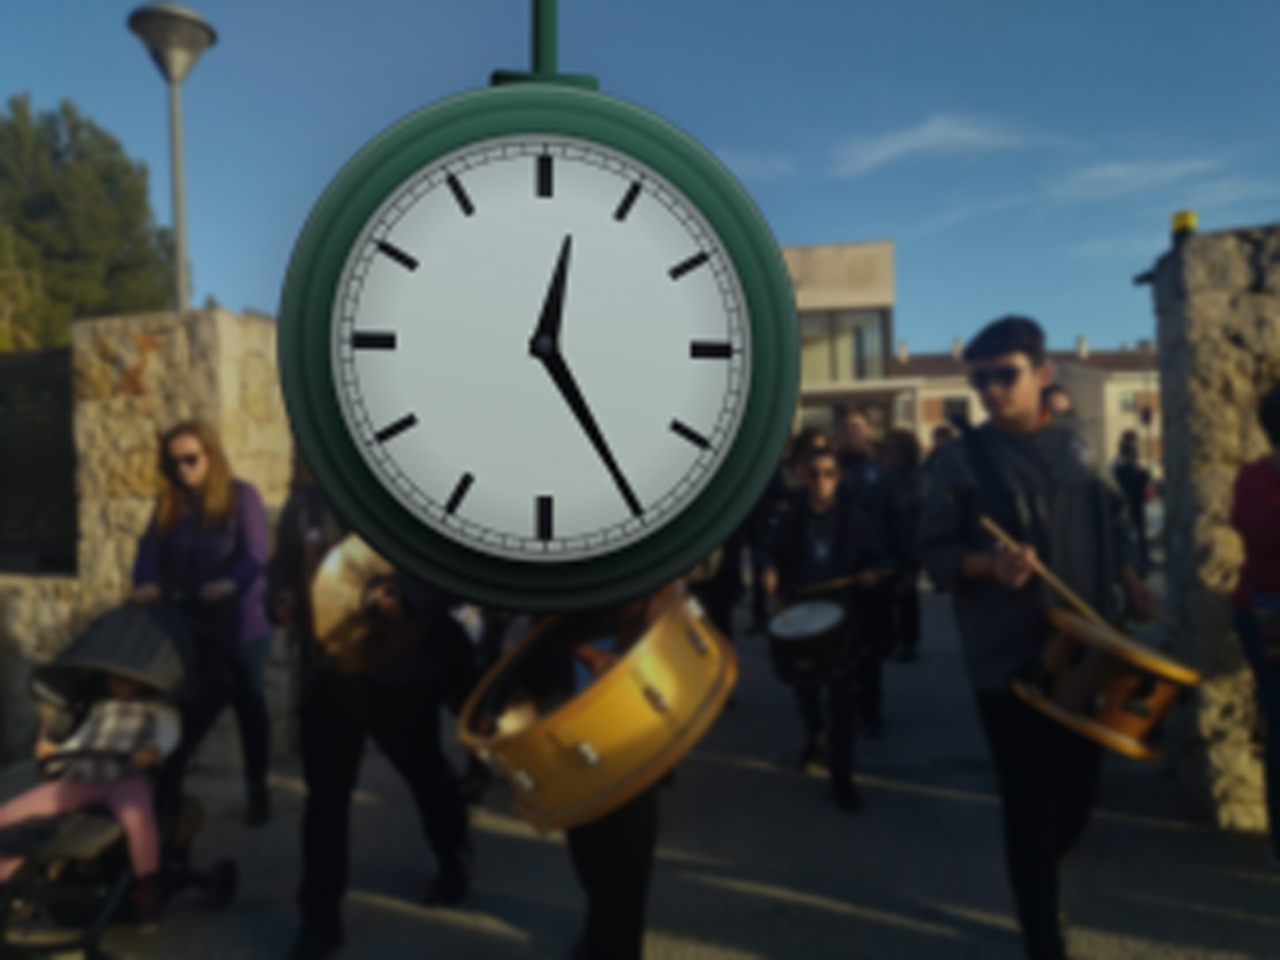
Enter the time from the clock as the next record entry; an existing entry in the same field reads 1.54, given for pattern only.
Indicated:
12.25
